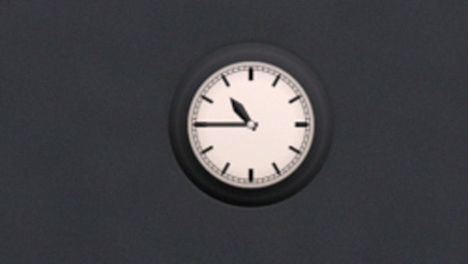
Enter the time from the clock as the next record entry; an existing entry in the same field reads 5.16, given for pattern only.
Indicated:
10.45
